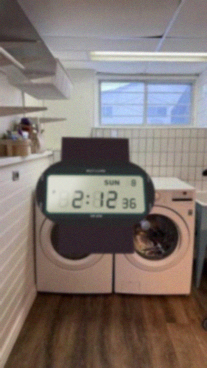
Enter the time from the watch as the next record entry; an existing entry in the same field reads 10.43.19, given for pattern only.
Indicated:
2.12.36
